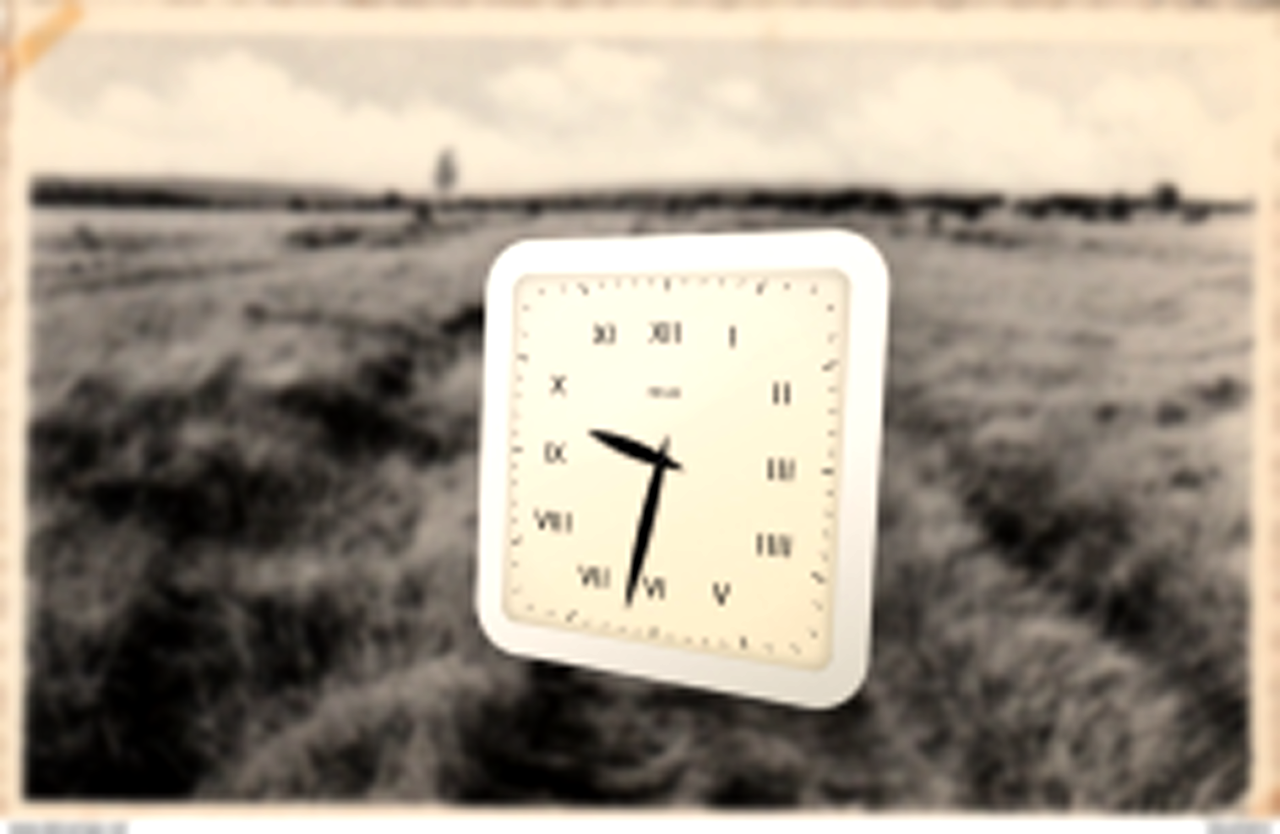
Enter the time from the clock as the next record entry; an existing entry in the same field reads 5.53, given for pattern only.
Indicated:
9.32
